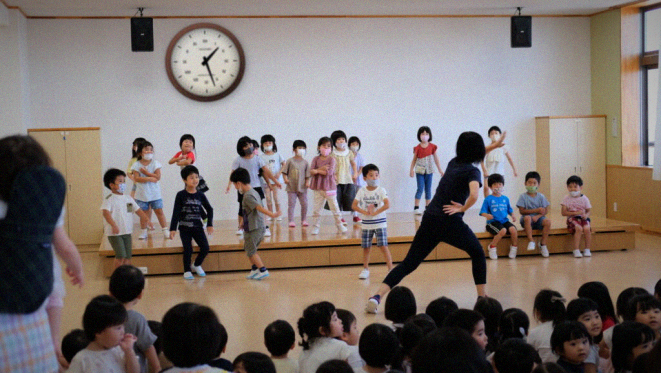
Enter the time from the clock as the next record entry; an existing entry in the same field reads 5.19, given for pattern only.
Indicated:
1.27
